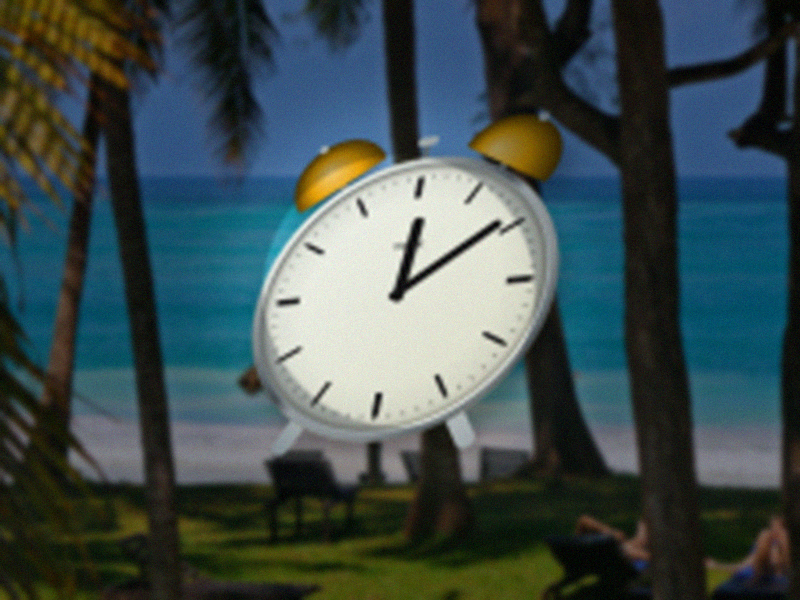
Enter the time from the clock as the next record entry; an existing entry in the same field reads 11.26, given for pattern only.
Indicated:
12.09
